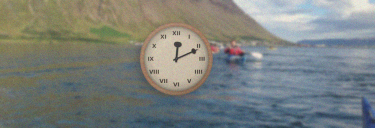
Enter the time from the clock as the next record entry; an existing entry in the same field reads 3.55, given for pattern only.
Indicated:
12.11
